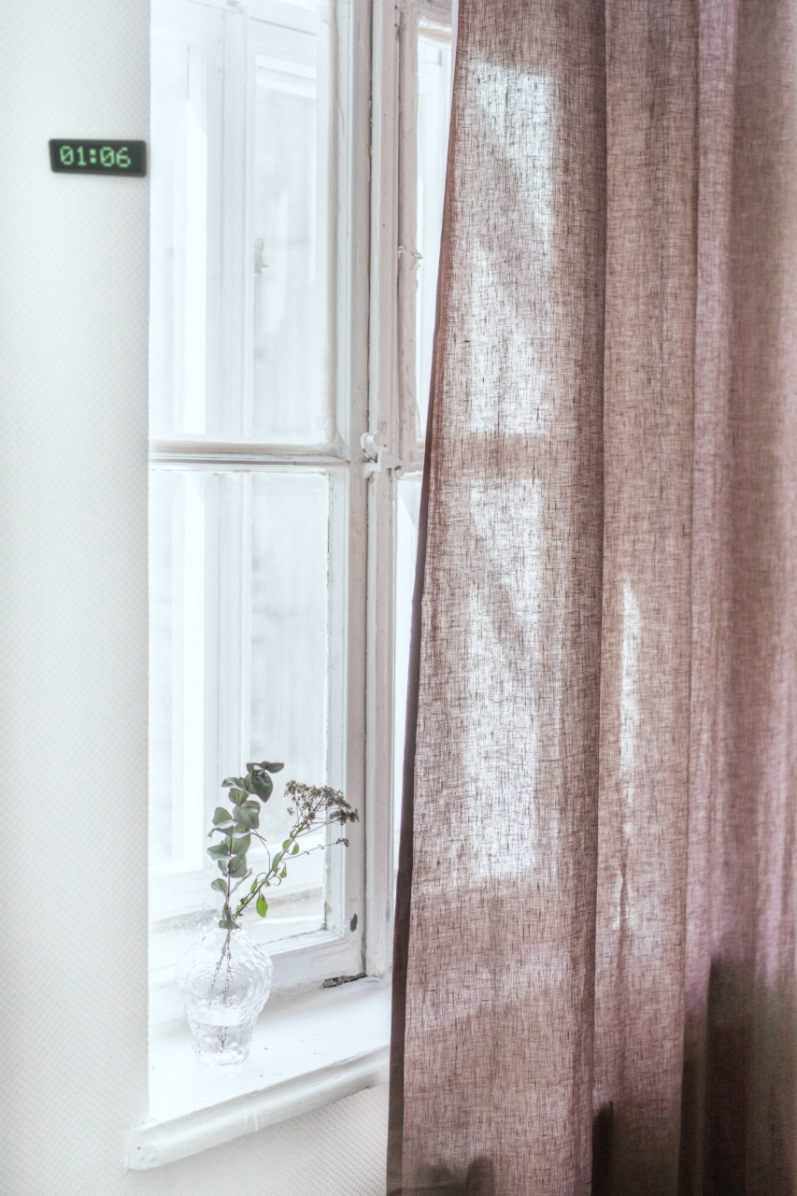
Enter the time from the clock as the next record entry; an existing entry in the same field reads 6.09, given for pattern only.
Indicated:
1.06
